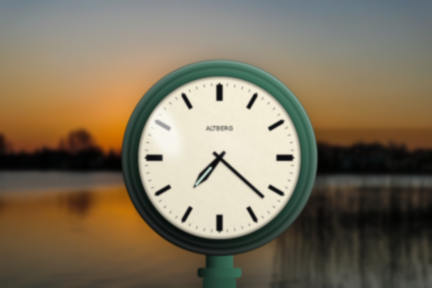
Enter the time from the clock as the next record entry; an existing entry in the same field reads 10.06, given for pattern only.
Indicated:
7.22
